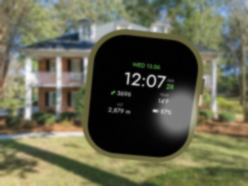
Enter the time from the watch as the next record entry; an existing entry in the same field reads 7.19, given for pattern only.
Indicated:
12.07
